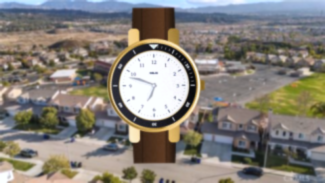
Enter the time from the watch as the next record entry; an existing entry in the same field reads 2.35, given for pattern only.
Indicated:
6.48
